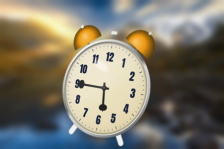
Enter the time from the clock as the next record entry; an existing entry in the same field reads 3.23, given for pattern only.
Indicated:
5.45
